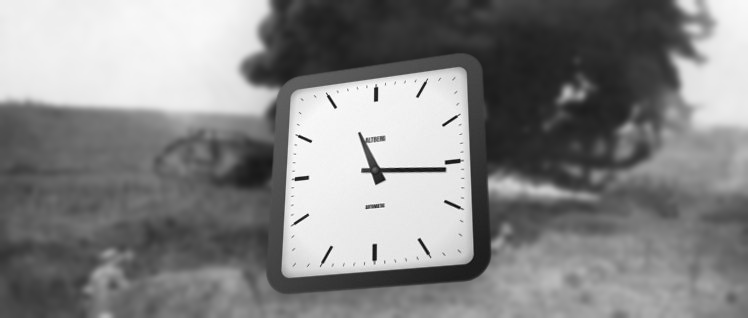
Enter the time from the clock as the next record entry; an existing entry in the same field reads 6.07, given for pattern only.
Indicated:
11.16
